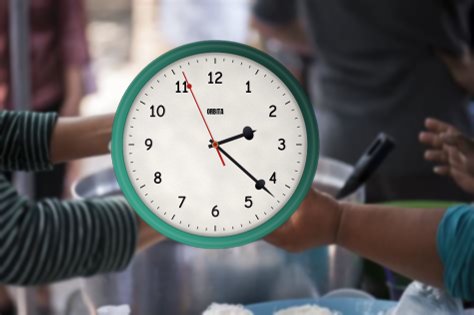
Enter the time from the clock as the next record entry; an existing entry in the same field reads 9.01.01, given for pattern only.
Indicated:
2.21.56
